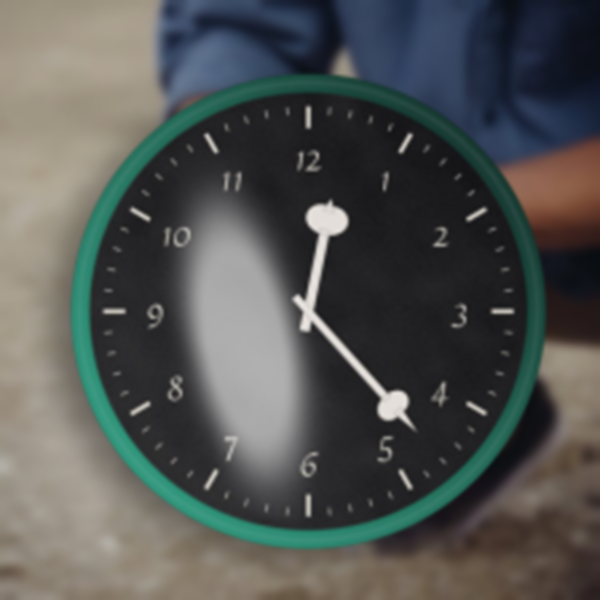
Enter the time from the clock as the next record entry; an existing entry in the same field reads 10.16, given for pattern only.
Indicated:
12.23
